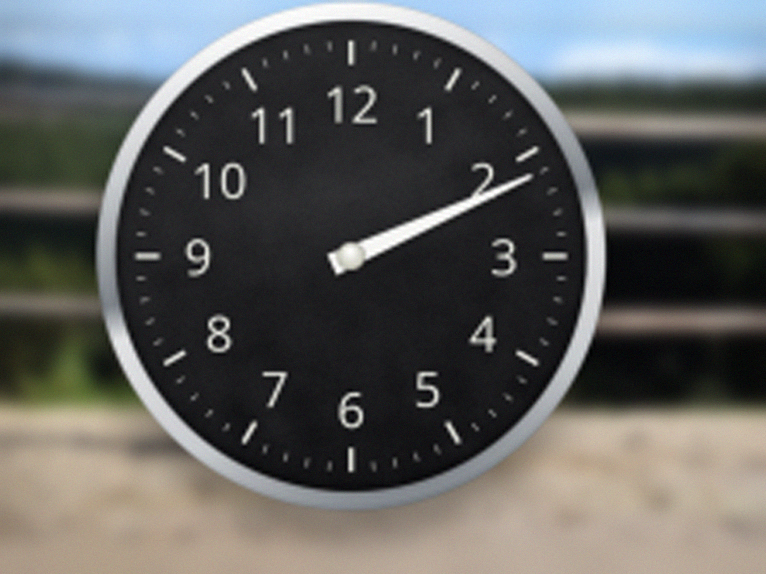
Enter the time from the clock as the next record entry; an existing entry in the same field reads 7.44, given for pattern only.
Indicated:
2.11
